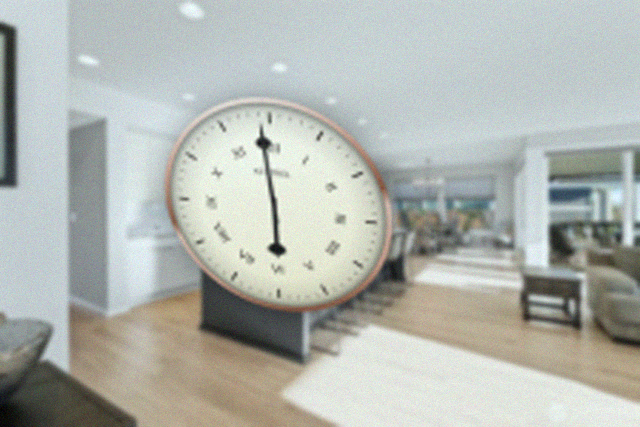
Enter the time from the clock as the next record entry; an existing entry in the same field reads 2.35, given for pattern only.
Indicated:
5.59
